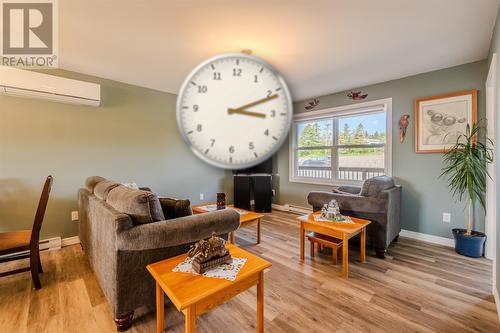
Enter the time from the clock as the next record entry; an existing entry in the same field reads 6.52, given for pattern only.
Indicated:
3.11
